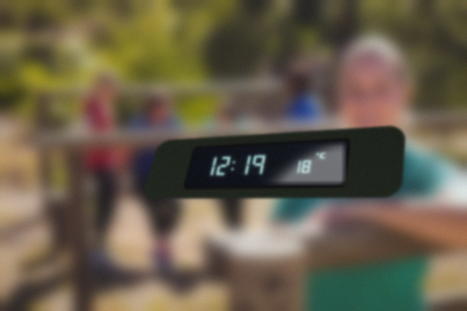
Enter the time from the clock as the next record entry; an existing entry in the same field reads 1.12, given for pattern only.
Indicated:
12.19
